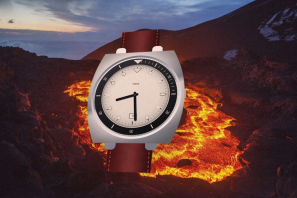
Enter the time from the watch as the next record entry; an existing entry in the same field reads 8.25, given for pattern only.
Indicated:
8.29
